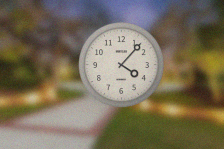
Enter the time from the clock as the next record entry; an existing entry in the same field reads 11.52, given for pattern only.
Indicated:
4.07
